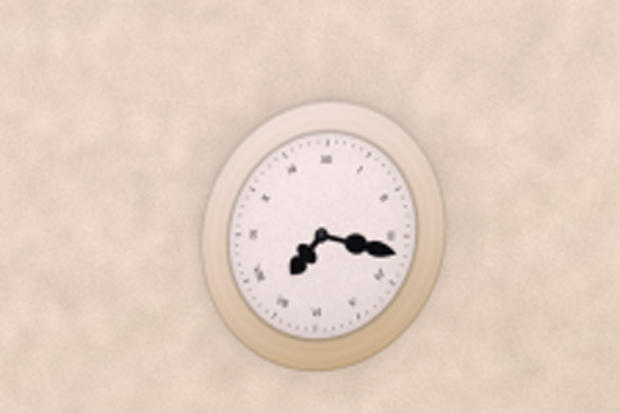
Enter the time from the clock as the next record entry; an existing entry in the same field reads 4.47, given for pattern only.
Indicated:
7.17
